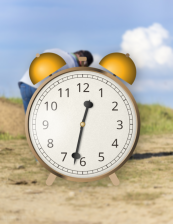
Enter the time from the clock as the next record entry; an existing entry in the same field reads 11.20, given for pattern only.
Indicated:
12.32
